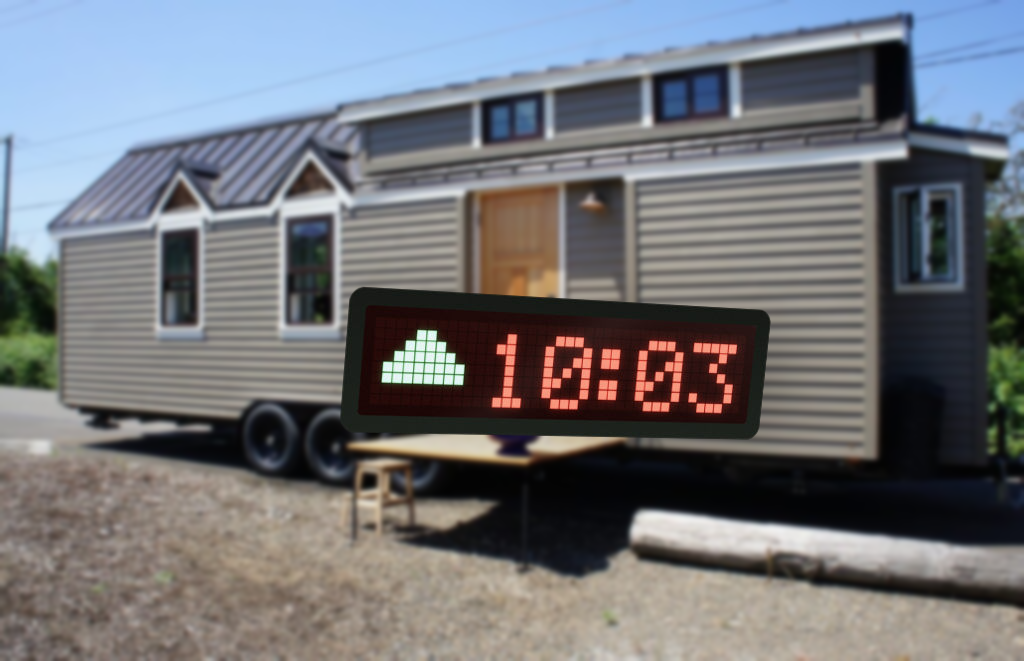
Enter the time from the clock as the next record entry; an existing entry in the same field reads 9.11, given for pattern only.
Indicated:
10.03
